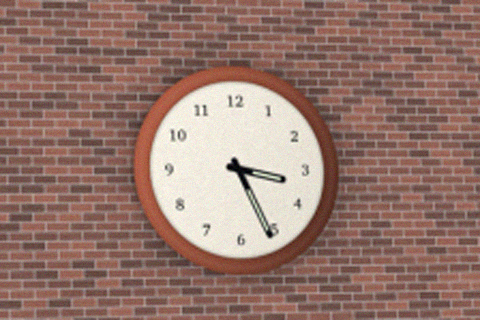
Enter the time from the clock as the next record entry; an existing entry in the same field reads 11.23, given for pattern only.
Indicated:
3.26
